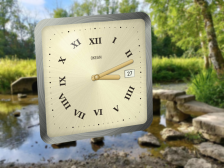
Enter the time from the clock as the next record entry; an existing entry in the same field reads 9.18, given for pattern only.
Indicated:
3.12
